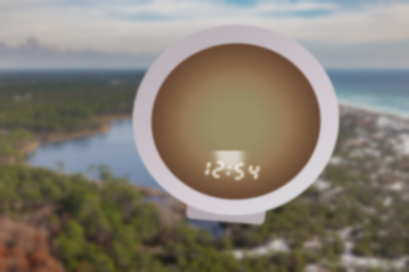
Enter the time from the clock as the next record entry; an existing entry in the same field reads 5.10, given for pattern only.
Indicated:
12.54
